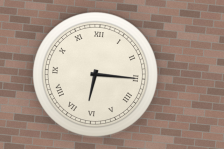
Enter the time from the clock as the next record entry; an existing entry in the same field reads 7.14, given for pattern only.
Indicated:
6.15
